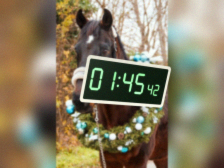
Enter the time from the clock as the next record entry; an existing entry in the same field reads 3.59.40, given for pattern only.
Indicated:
1.45.42
